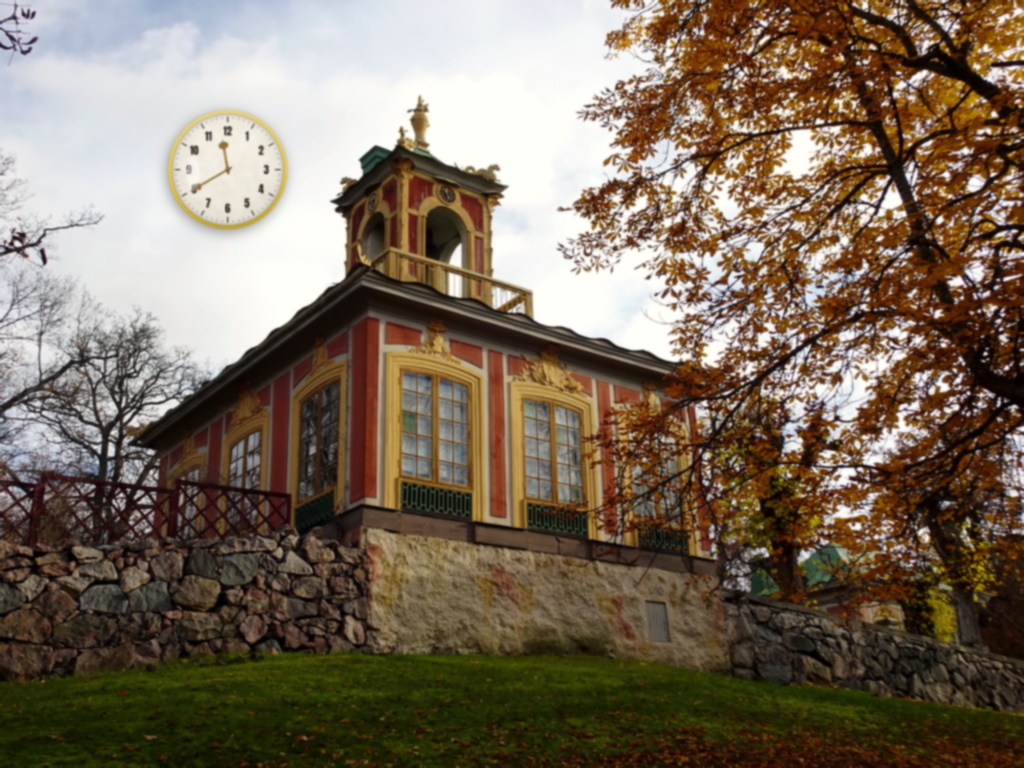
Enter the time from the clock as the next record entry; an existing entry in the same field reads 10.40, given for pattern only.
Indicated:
11.40
